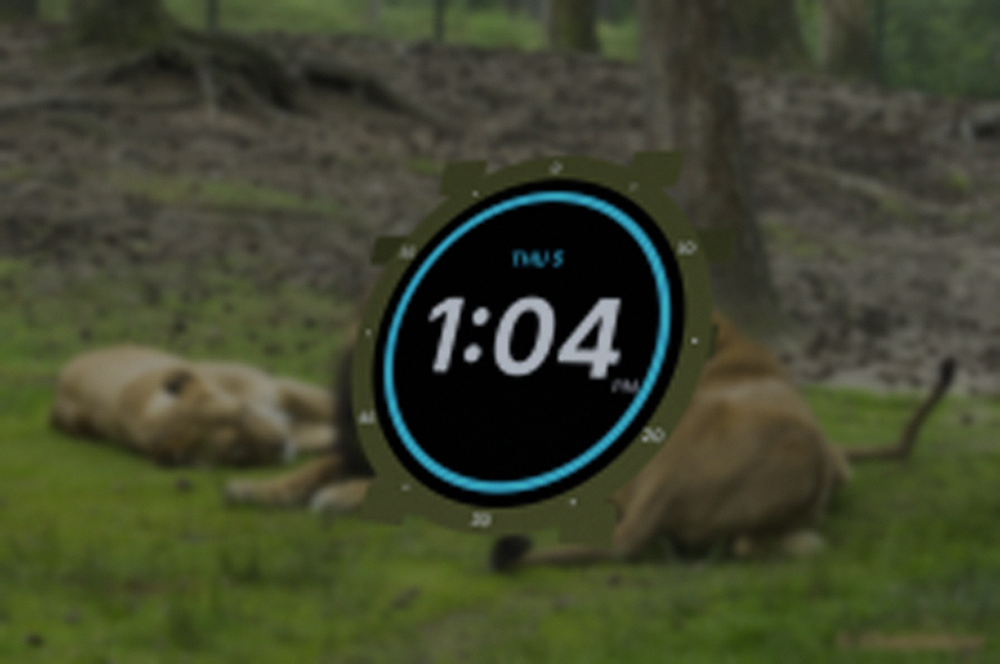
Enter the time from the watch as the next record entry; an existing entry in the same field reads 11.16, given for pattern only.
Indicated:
1.04
